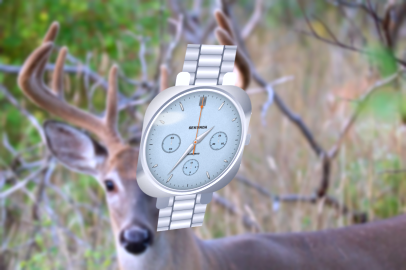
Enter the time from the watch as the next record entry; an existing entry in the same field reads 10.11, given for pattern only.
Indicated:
1.36
